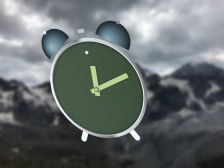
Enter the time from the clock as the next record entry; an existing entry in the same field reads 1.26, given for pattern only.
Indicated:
12.12
